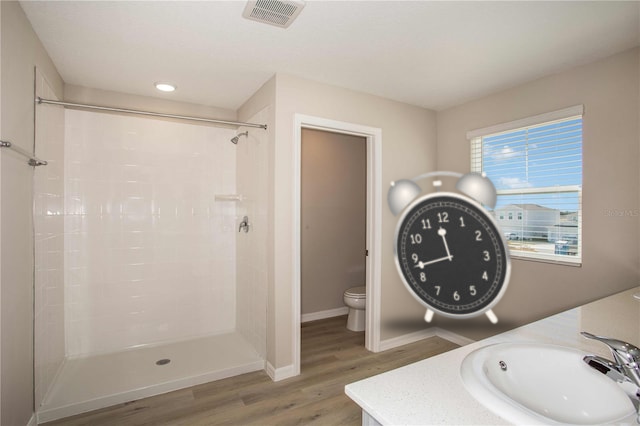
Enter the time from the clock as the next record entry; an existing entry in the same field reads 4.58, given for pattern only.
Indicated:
11.43
